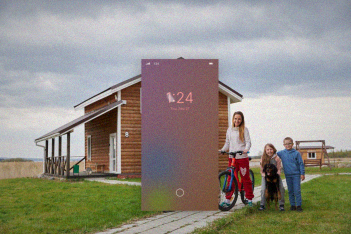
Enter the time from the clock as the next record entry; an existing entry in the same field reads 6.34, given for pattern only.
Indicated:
1.24
